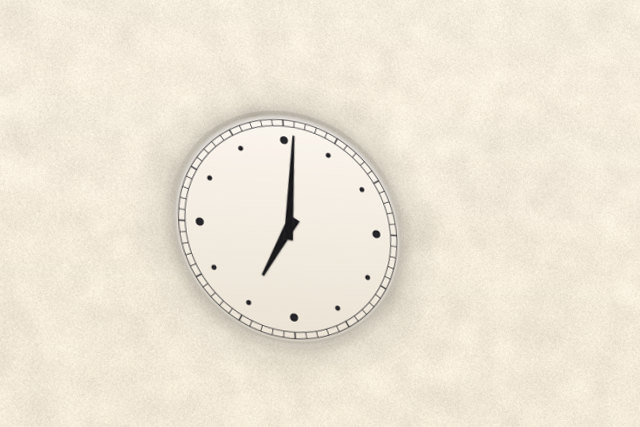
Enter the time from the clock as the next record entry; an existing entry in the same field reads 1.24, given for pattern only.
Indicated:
7.01
